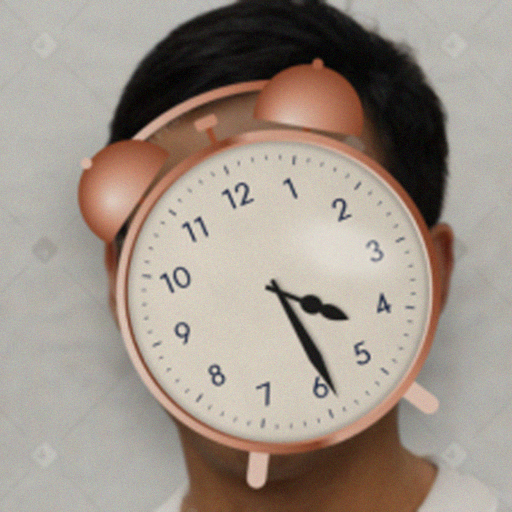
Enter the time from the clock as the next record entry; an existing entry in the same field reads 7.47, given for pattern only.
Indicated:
4.29
